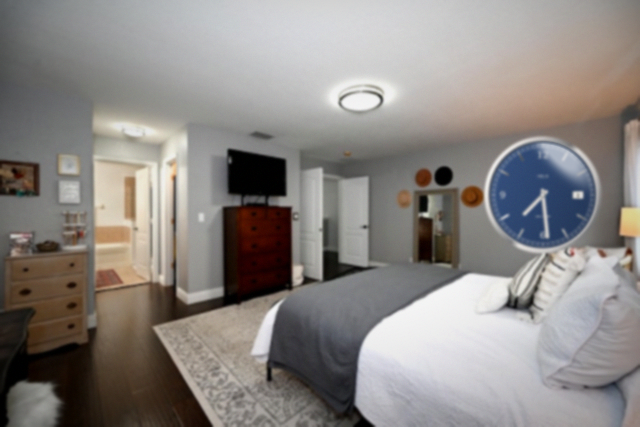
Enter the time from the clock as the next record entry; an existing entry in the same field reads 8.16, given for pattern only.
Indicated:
7.29
